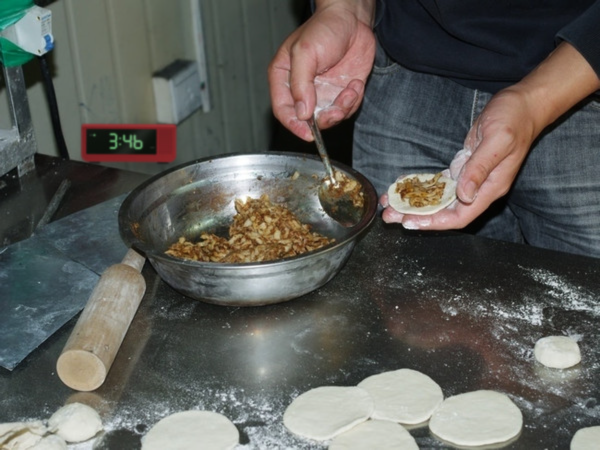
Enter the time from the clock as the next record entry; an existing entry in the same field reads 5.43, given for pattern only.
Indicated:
3.46
